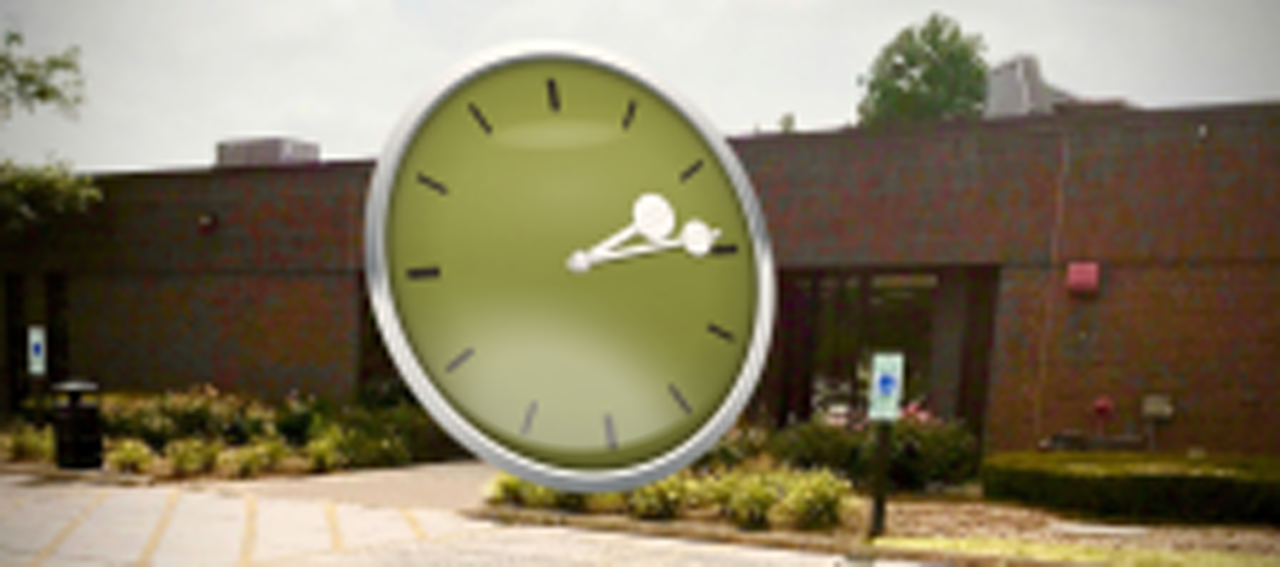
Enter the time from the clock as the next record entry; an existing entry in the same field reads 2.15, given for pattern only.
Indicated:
2.14
